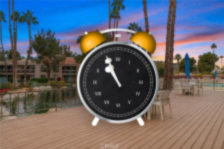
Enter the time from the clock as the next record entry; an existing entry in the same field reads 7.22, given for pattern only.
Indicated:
10.56
